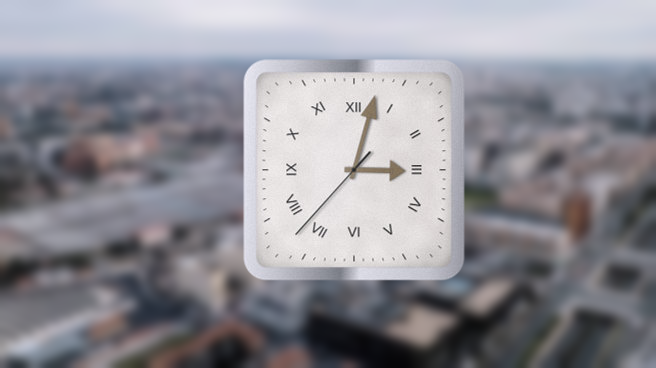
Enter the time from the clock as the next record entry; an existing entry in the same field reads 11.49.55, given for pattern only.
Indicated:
3.02.37
